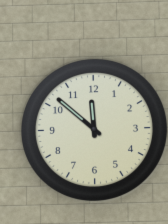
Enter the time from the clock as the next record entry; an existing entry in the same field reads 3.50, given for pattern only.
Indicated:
11.52
